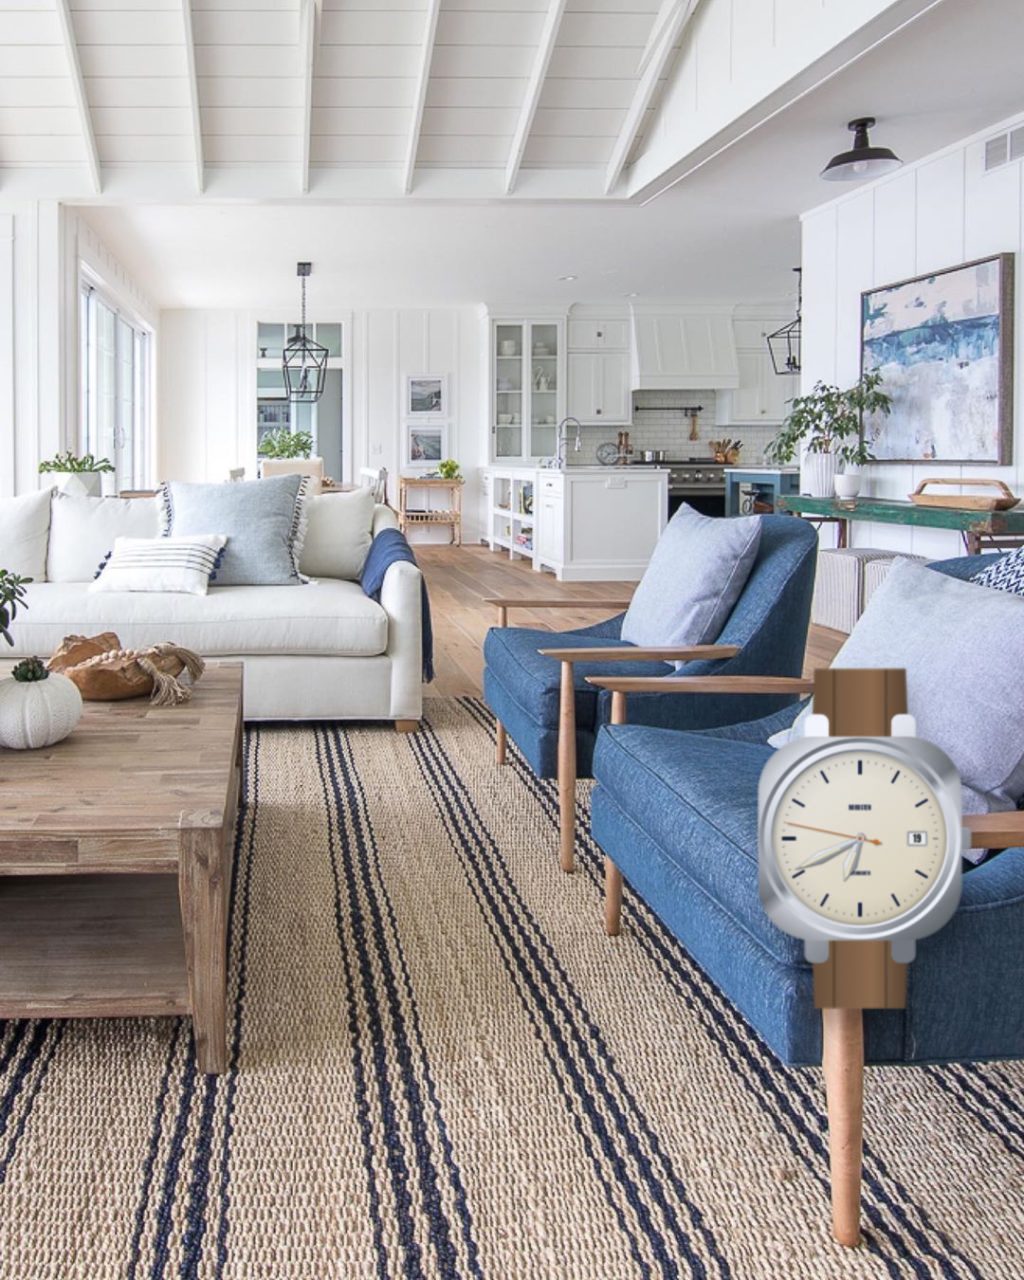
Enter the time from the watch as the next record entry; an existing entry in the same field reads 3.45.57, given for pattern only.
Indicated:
6.40.47
